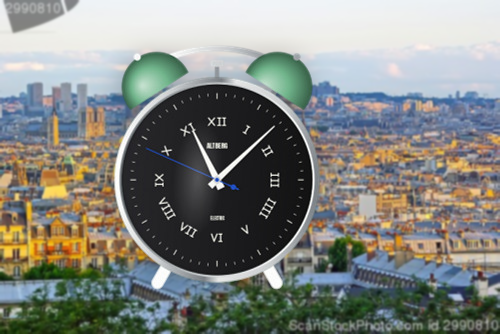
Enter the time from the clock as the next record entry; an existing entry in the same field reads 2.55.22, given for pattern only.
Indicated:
11.07.49
